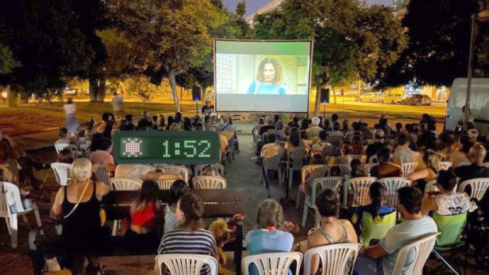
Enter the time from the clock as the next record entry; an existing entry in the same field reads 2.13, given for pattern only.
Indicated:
1.52
